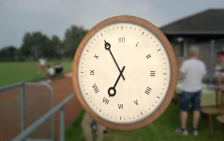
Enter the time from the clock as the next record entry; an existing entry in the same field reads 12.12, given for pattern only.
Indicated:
6.55
